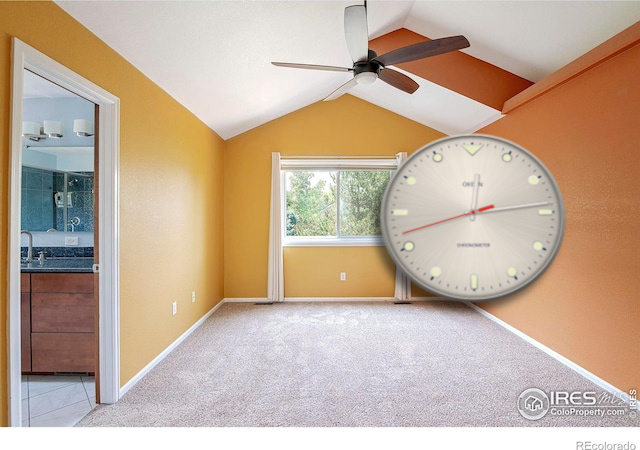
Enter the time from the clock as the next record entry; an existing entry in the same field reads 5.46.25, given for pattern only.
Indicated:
12.13.42
